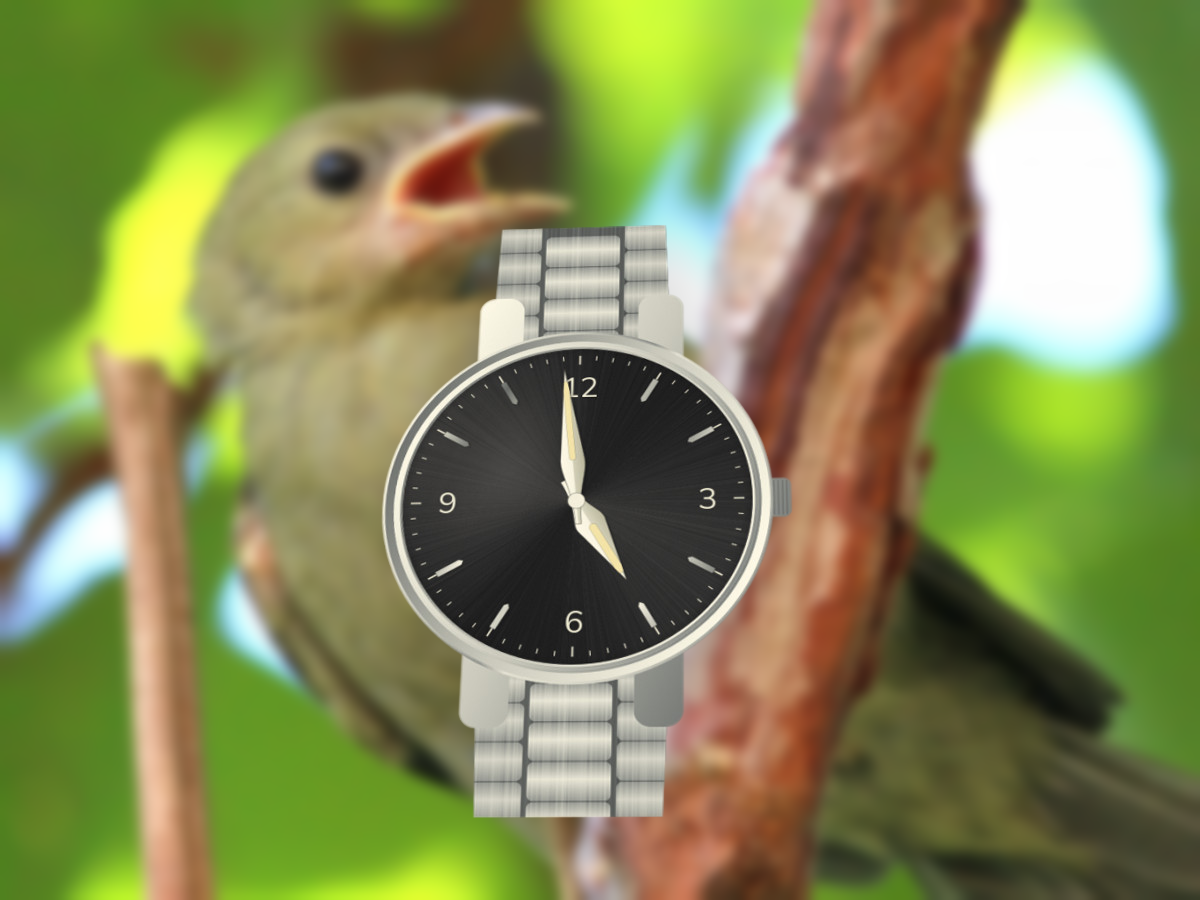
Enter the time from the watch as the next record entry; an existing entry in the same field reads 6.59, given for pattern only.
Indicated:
4.59
